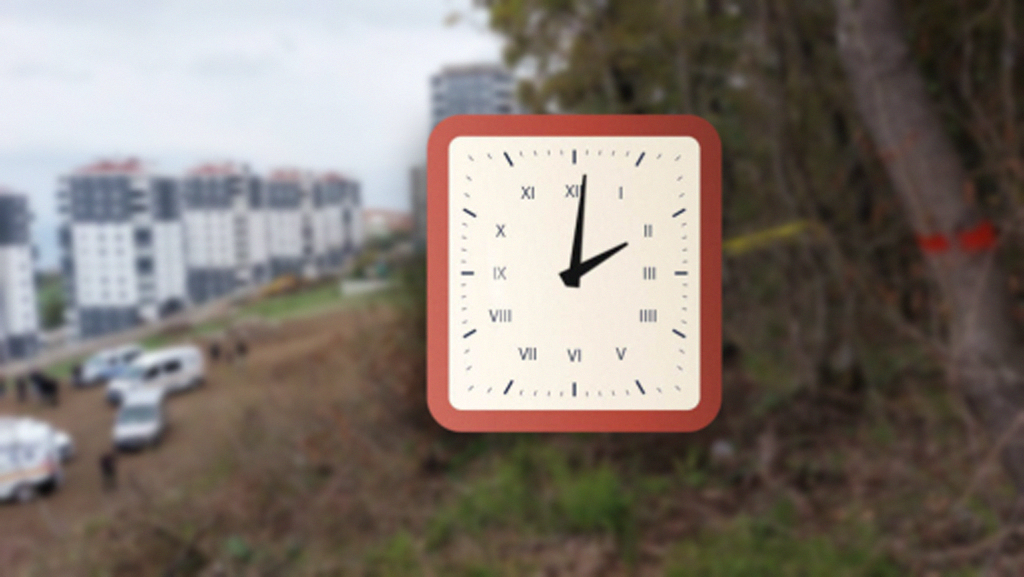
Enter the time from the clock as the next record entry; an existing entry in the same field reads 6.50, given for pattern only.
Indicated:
2.01
